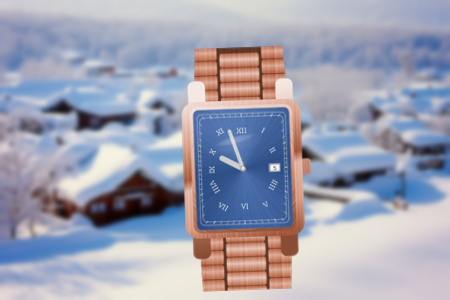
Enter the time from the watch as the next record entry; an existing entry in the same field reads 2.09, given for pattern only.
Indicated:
9.57
